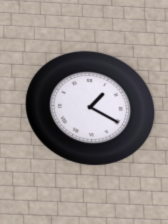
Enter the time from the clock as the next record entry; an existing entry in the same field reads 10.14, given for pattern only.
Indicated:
1.20
